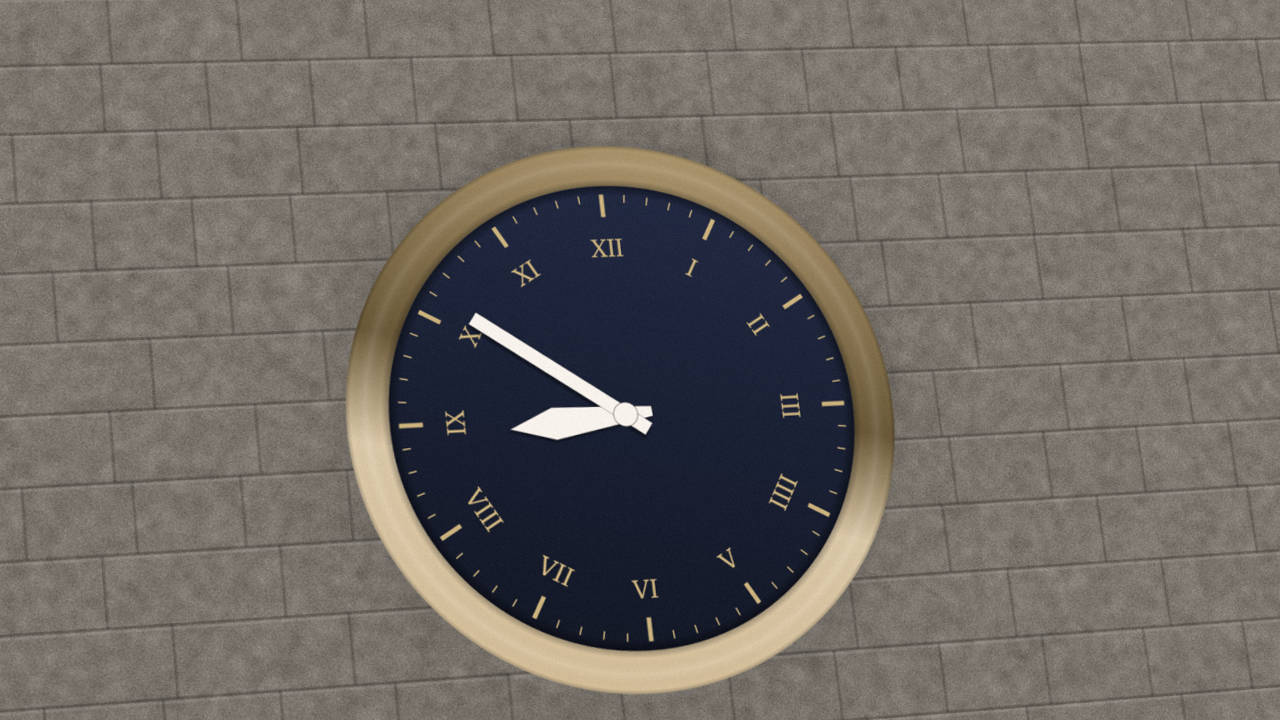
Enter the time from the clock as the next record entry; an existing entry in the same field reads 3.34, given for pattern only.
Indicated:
8.51
